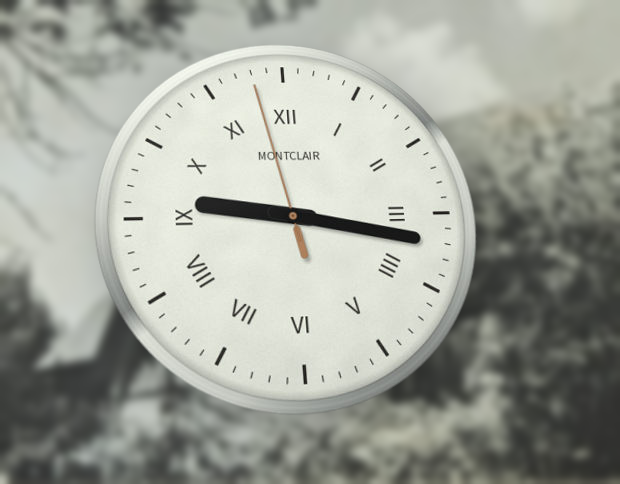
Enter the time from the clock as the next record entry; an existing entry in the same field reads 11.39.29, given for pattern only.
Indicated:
9.16.58
